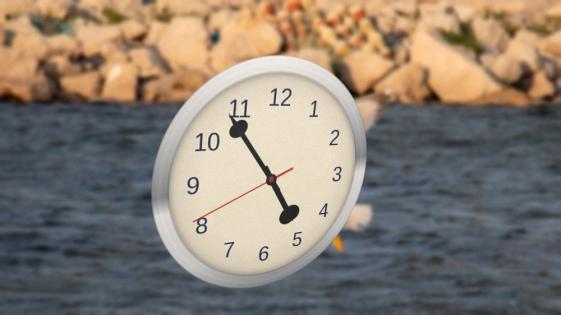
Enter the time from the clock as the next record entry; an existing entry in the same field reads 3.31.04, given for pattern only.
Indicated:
4.53.41
